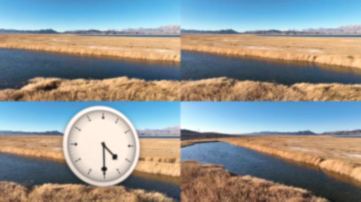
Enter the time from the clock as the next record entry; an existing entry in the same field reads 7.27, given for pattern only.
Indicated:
4.30
